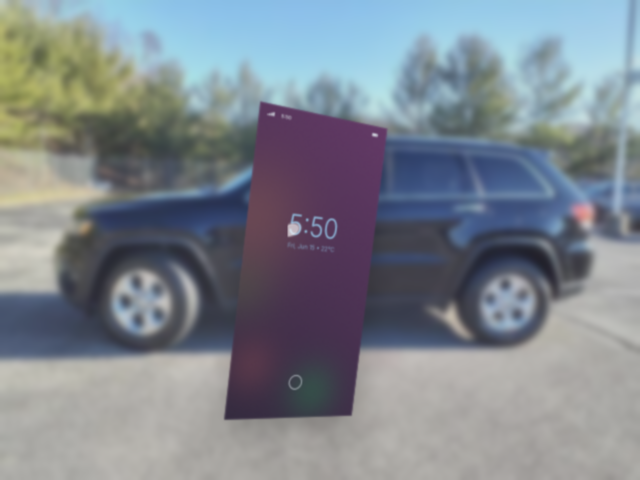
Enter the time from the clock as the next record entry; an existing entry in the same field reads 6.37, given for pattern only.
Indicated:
5.50
